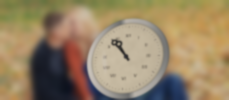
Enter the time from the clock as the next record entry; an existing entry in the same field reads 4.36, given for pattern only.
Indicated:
10.53
